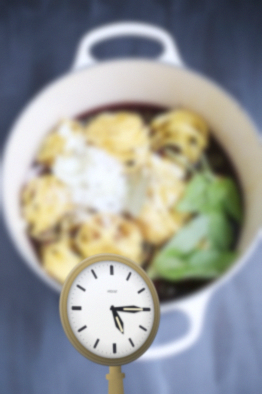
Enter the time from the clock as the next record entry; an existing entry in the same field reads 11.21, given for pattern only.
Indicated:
5.15
